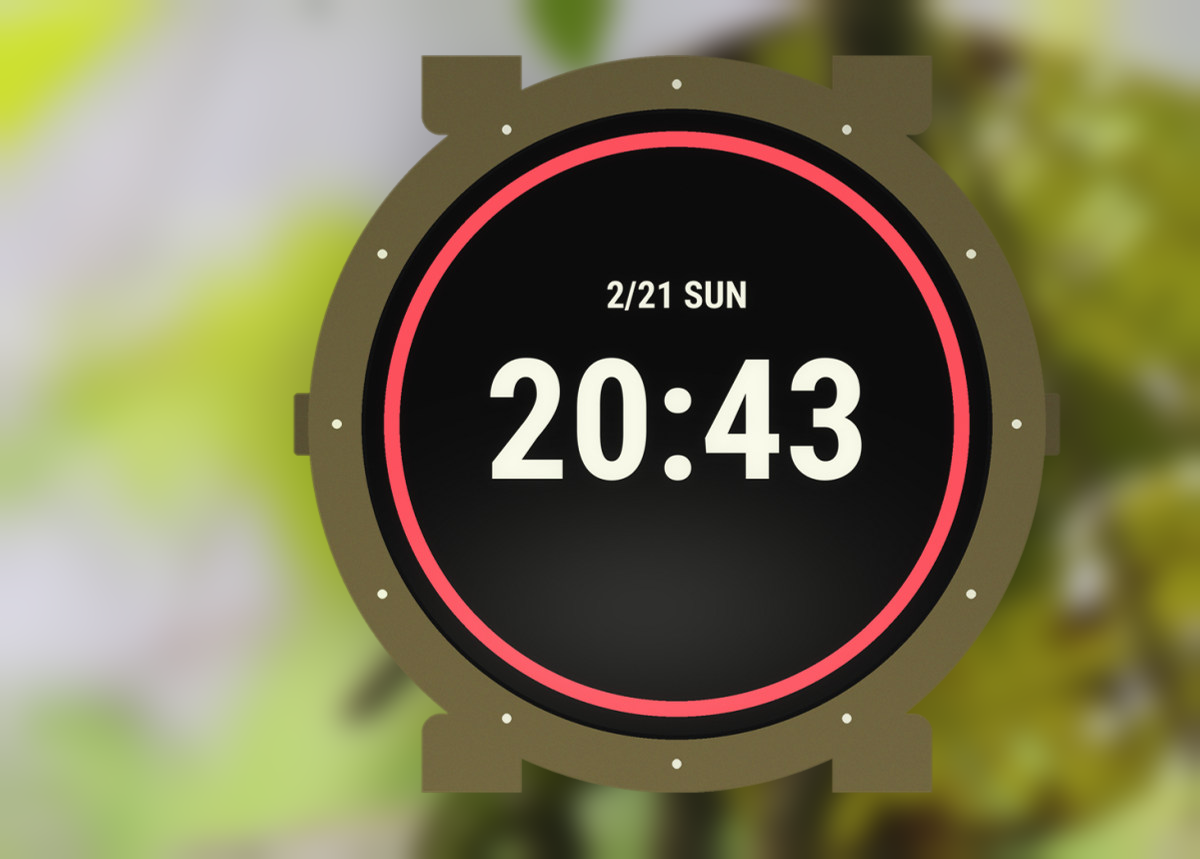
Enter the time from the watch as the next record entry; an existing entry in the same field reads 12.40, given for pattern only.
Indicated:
20.43
